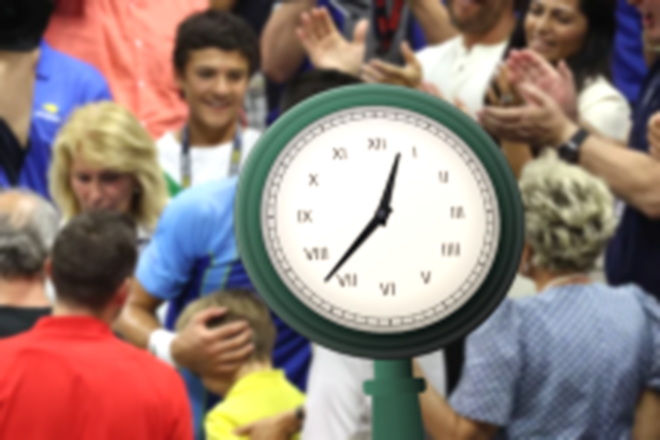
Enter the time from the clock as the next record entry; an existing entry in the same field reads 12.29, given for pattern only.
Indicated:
12.37
